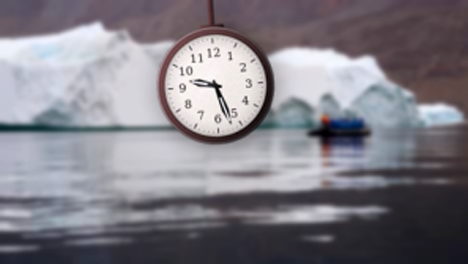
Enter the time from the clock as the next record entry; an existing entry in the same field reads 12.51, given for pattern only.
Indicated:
9.27
